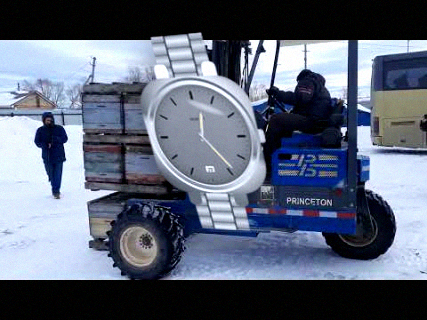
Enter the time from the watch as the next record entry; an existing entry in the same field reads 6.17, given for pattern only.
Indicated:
12.24
